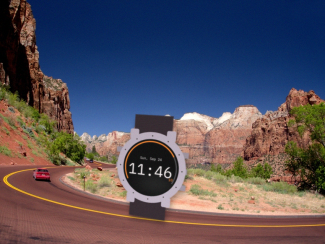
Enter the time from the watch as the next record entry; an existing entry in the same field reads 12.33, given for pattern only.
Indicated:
11.46
